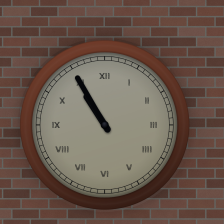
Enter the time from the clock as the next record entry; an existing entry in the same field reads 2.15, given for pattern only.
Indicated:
10.55
